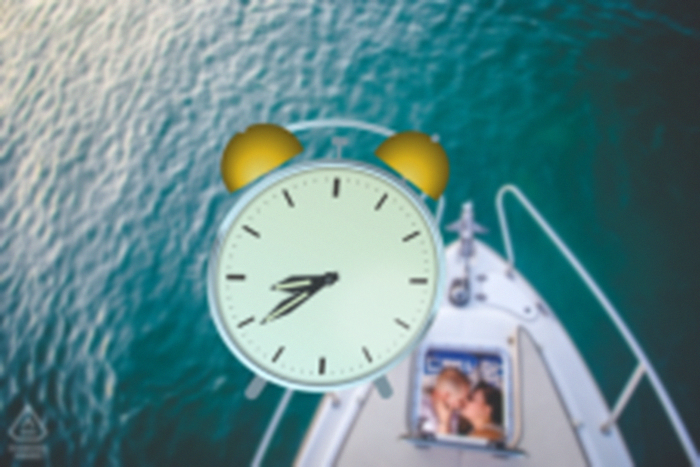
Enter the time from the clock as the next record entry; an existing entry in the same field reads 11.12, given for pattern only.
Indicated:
8.39
